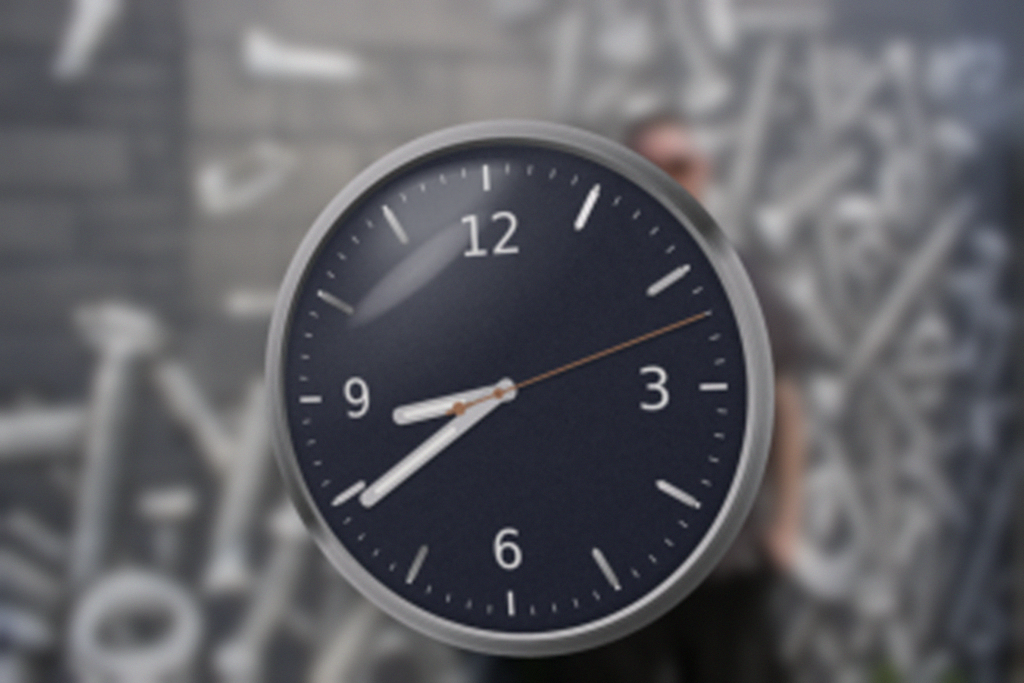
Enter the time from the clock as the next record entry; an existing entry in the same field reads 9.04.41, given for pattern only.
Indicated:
8.39.12
